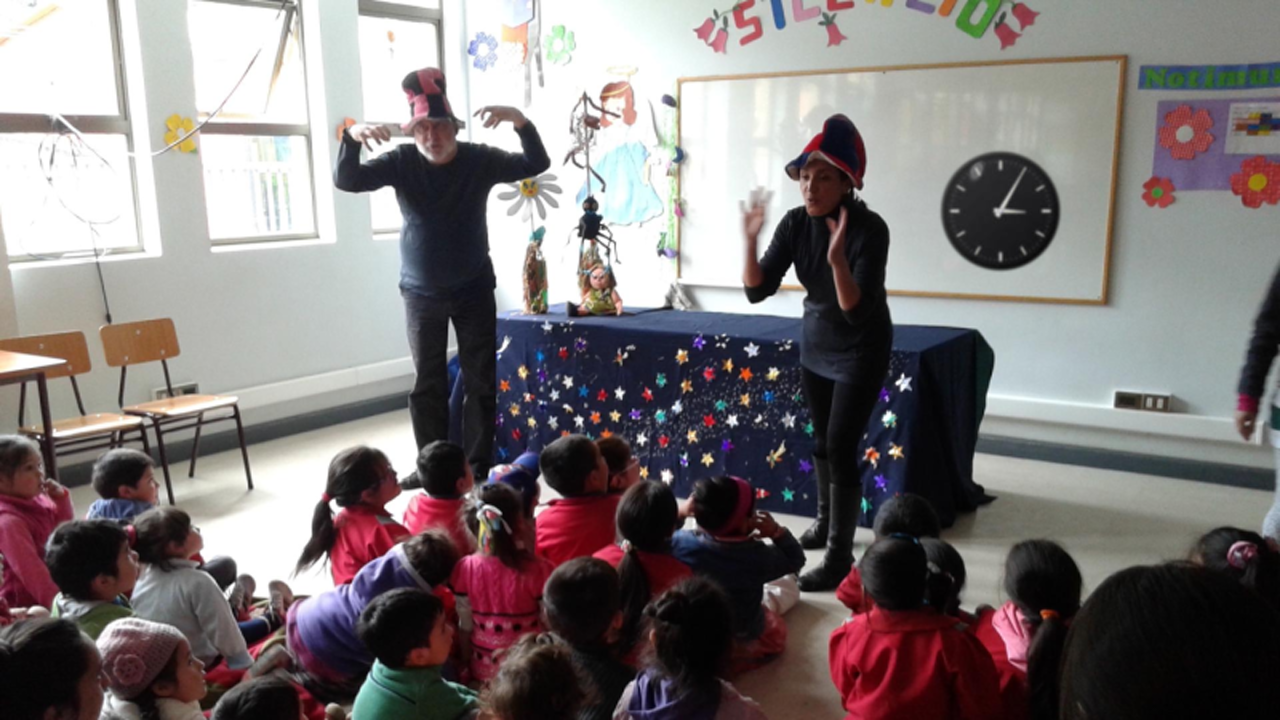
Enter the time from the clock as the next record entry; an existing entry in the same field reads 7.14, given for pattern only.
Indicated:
3.05
